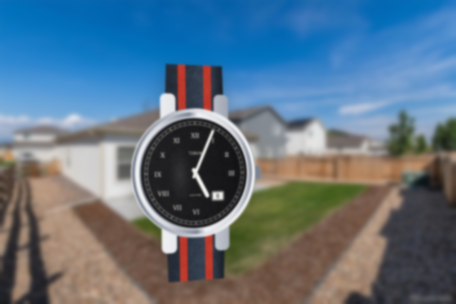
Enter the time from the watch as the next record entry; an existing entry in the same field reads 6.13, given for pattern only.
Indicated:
5.04
